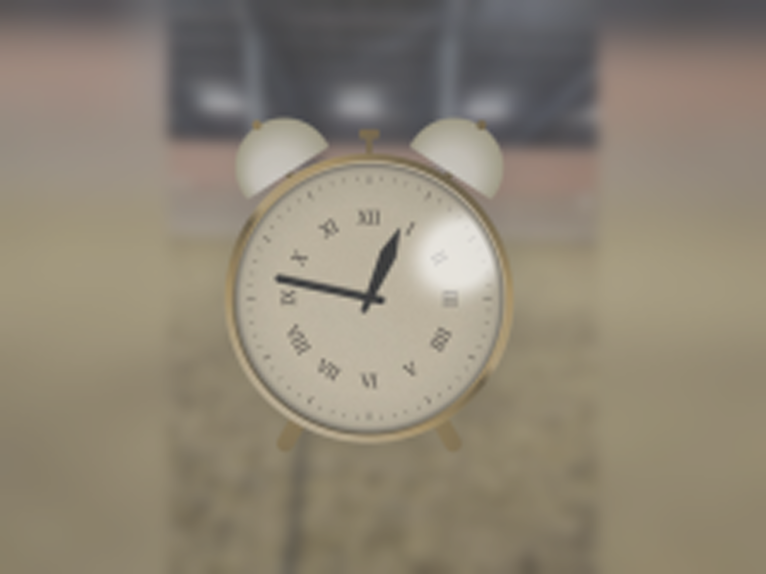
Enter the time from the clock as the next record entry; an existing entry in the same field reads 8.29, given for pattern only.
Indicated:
12.47
